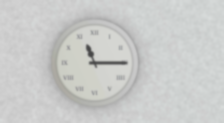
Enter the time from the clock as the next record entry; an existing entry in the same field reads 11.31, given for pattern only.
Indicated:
11.15
